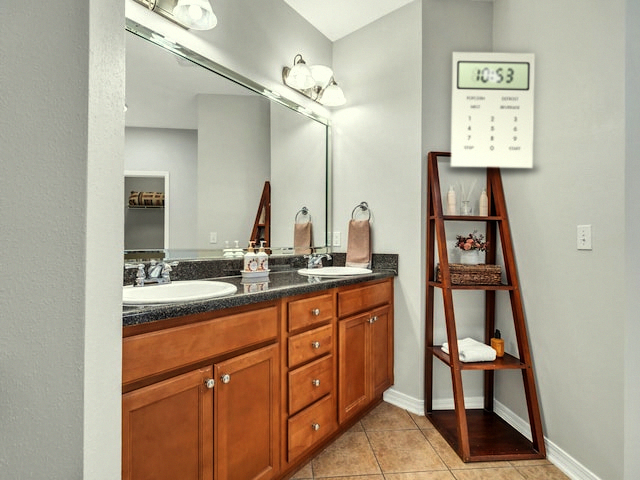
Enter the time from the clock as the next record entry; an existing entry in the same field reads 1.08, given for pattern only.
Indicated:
10.53
